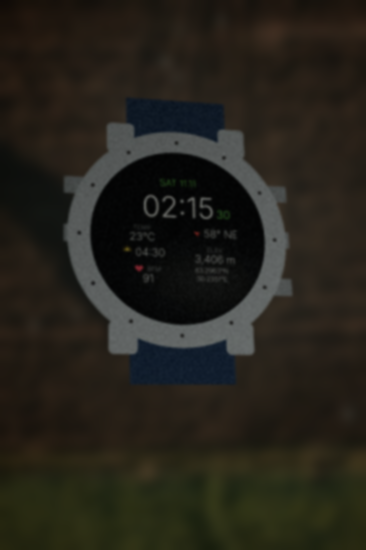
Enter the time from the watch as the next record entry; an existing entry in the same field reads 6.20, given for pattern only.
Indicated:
2.15
